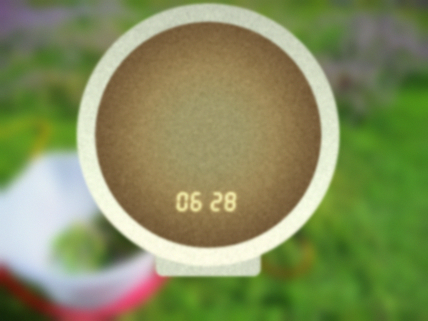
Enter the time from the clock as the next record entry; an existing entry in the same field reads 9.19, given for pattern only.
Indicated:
6.28
